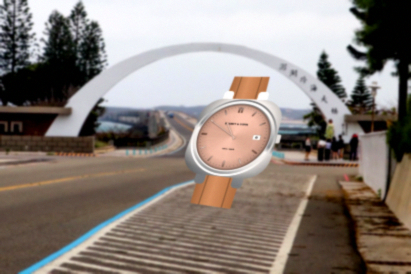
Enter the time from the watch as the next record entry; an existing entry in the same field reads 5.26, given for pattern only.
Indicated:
10.50
